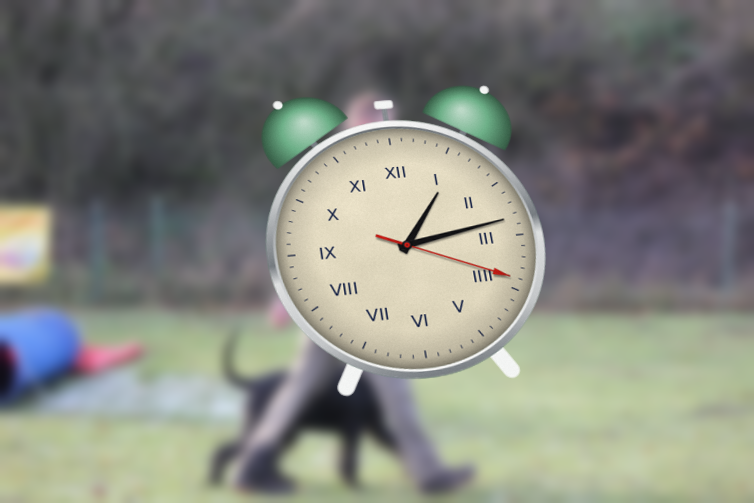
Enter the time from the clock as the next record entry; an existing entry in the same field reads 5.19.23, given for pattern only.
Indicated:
1.13.19
